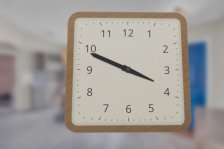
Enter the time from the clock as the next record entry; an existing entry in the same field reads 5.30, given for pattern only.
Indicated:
3.49
